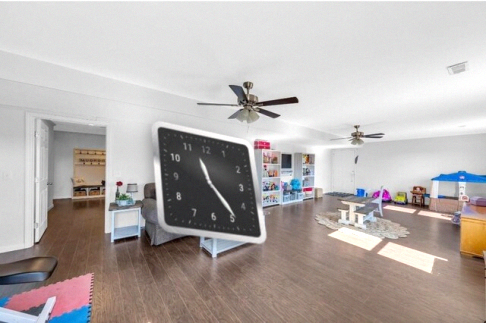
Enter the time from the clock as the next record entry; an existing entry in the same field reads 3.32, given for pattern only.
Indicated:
11.24
